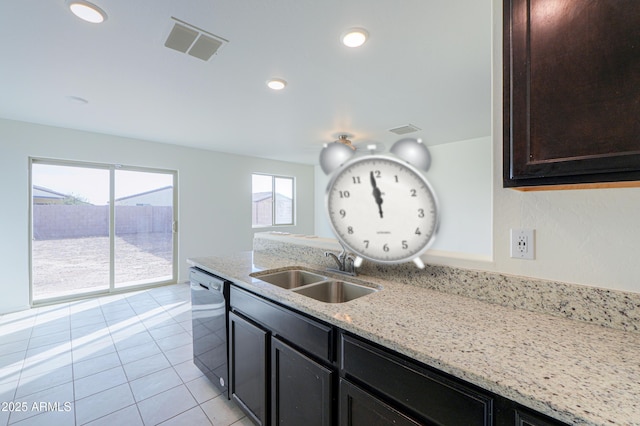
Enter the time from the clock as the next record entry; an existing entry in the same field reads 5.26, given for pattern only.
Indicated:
11.59
